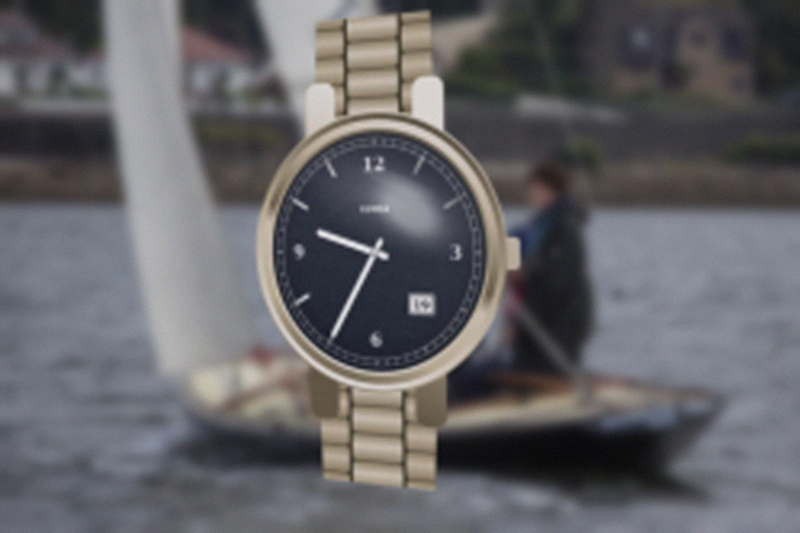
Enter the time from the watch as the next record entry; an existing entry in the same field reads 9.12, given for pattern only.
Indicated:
9.35
